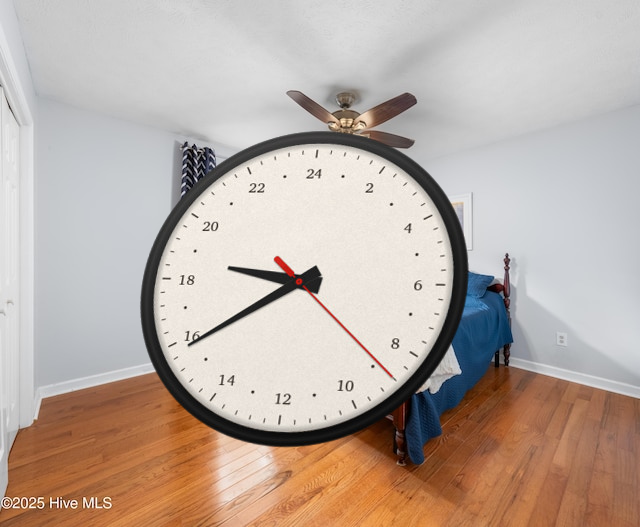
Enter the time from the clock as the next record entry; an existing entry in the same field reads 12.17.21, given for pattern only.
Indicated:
18.39.22
